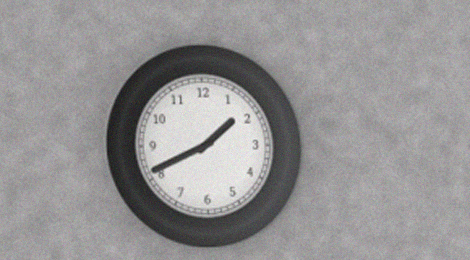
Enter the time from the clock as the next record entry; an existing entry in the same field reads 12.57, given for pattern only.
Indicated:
1.41
